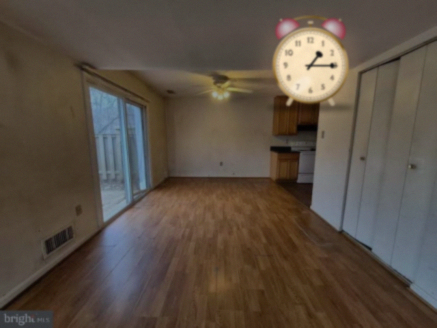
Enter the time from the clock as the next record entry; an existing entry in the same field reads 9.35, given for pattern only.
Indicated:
1.15
